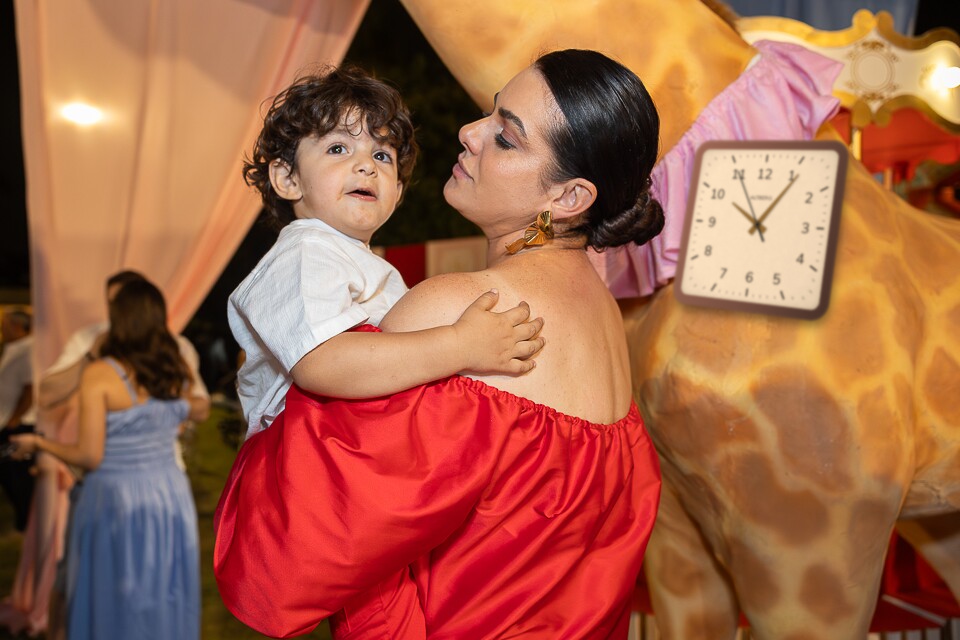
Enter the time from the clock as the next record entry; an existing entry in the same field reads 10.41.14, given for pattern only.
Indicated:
10.05.55
